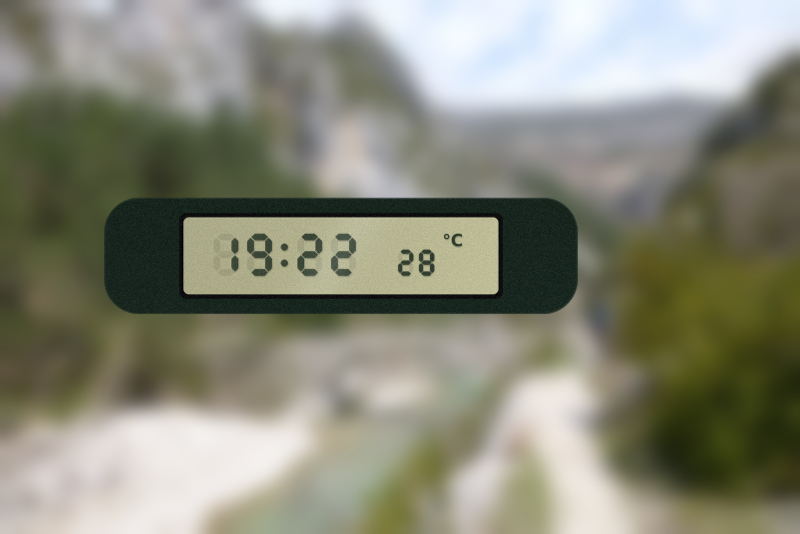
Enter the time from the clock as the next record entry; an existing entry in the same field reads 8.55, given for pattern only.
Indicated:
19.22
